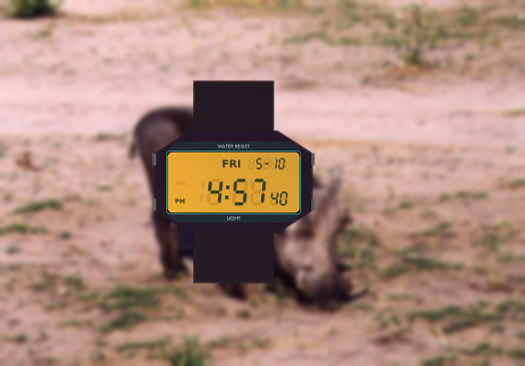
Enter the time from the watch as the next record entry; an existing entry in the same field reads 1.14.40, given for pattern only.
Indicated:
4.57.40
